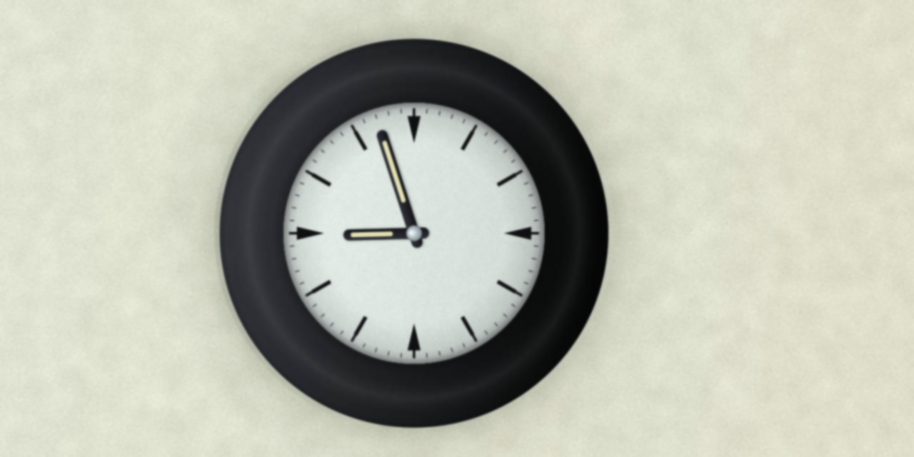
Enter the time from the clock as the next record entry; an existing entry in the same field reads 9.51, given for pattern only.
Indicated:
8.57
